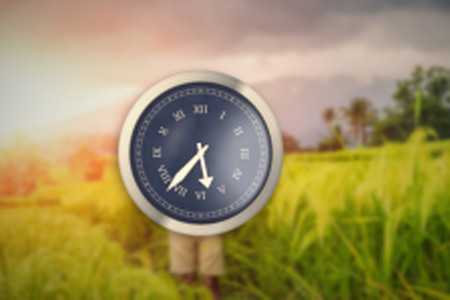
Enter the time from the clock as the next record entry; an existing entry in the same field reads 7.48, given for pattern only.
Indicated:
5.37
